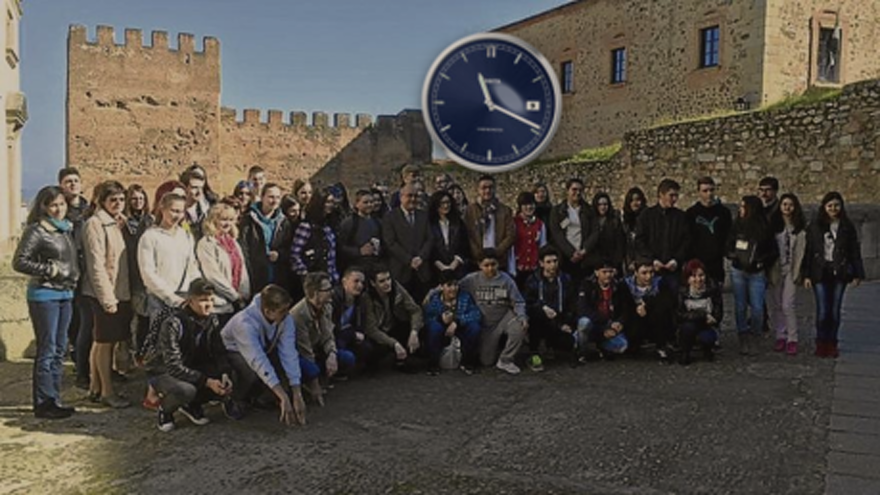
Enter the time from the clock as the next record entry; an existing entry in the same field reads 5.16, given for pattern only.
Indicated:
11.19
